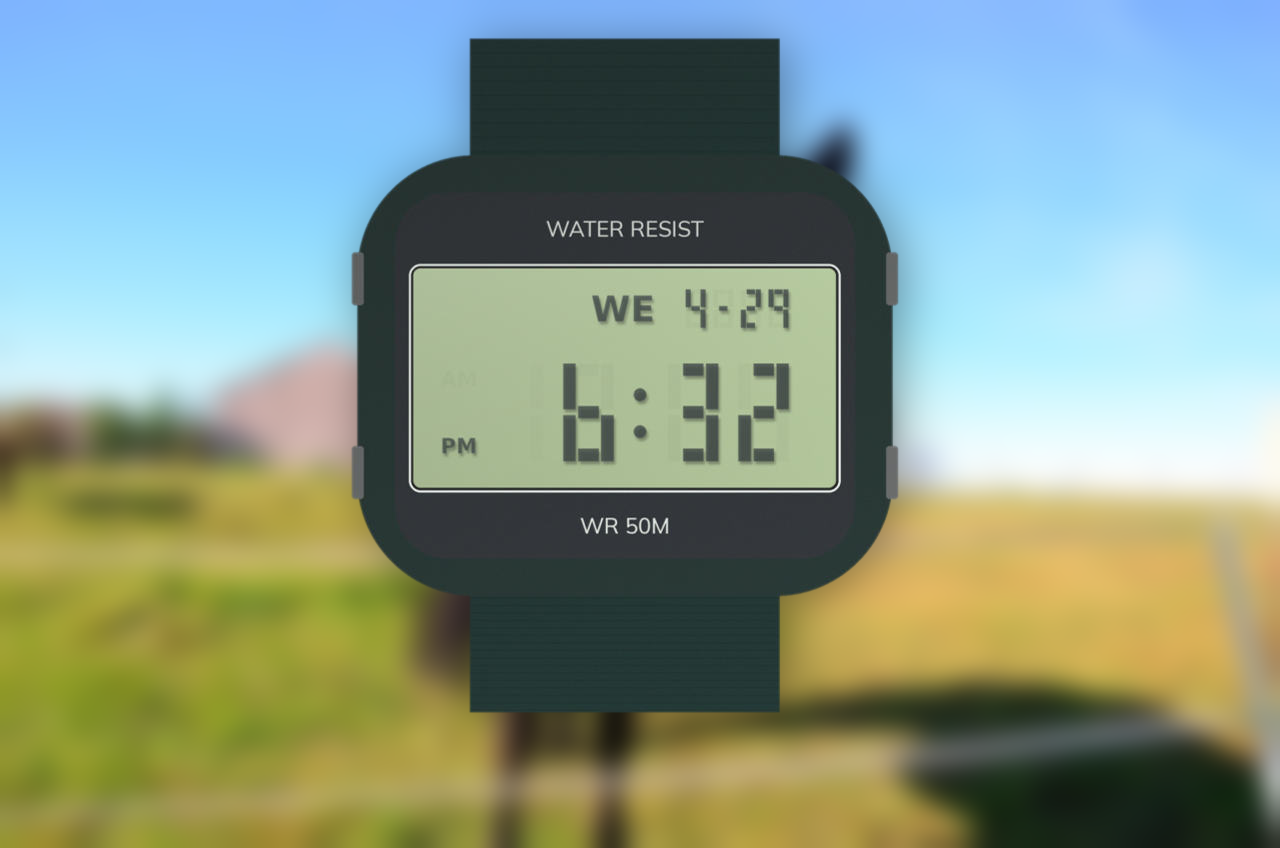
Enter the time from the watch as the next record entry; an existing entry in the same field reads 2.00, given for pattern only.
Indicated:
6.32
